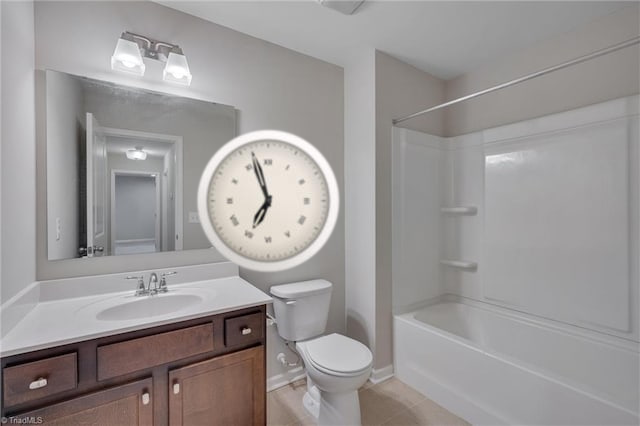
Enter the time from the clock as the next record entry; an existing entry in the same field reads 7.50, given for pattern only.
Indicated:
6.57
